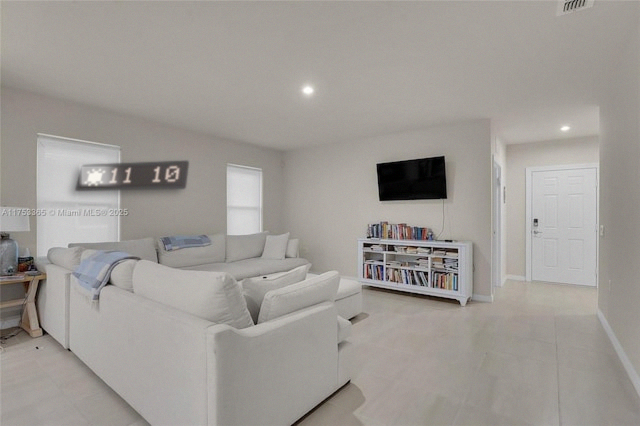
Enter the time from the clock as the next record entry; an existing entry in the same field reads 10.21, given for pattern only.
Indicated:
11.10
